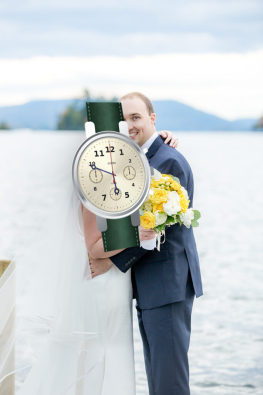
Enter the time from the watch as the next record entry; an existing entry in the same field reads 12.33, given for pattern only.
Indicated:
5.49
